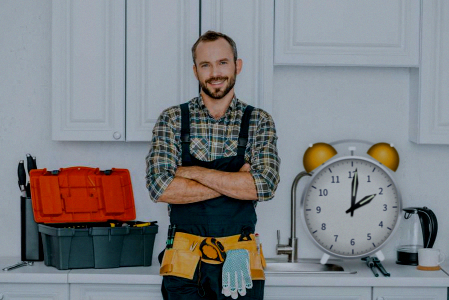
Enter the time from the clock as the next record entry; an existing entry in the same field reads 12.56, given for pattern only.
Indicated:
2.01
